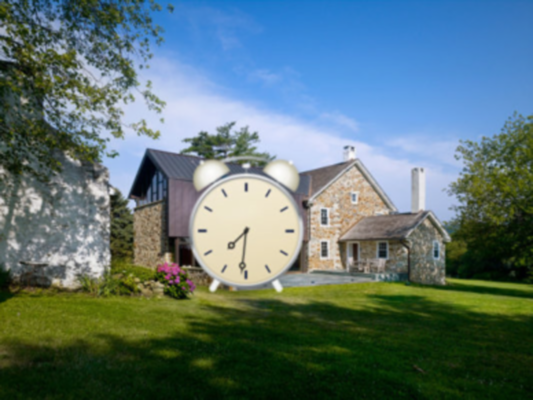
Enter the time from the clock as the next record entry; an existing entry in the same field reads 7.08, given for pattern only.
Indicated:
7.31
